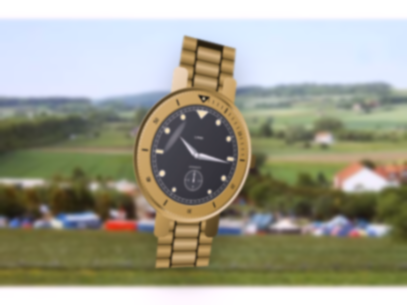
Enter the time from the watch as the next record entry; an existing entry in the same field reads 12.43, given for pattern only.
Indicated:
10.16
